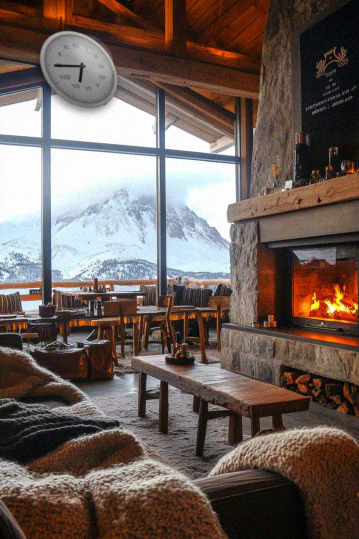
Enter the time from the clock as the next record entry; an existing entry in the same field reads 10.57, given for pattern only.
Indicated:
6.45
